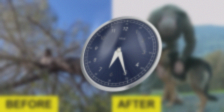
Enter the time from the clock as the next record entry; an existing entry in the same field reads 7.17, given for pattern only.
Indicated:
6.25
